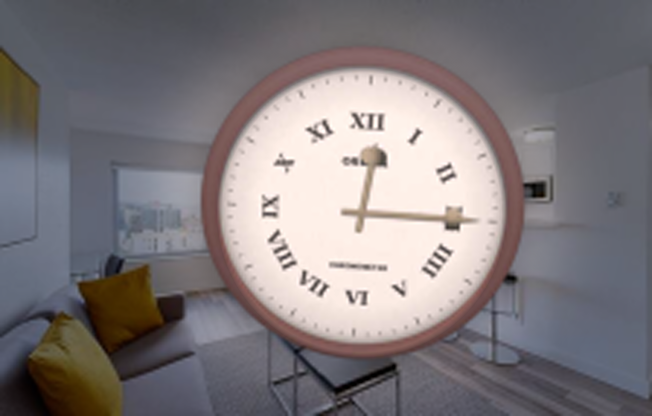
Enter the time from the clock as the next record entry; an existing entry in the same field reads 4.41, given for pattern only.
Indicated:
12.15
